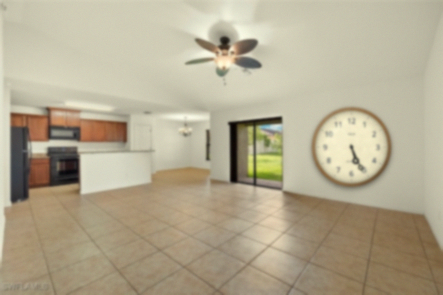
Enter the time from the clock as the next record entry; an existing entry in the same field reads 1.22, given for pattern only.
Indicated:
5.26
